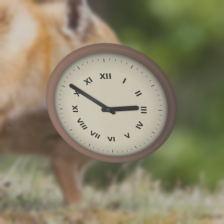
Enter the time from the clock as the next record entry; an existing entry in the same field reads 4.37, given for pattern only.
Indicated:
2.51
